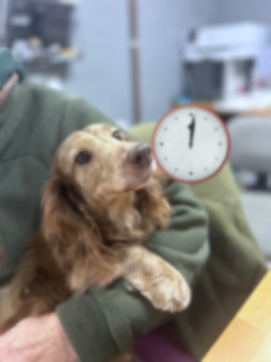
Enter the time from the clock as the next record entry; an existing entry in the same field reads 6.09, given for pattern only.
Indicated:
12.01
